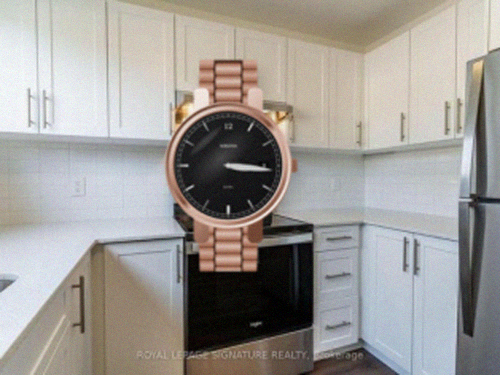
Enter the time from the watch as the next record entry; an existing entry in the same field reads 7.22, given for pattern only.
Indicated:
3.16
